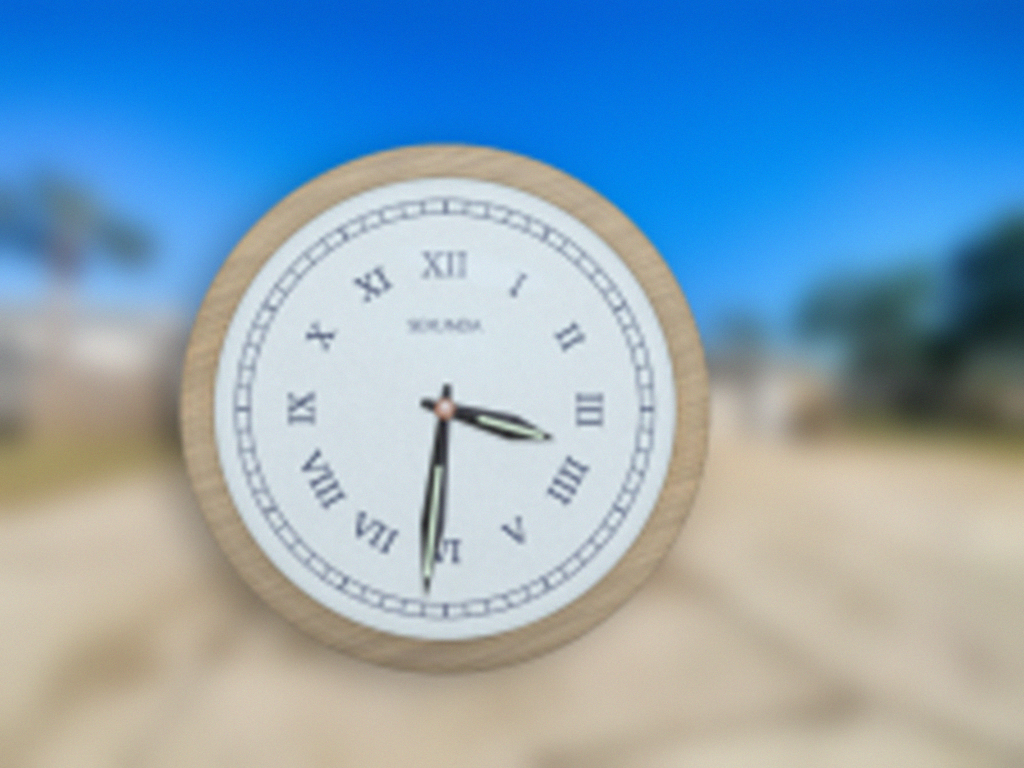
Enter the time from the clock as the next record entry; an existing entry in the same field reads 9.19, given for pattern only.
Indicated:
3.31
